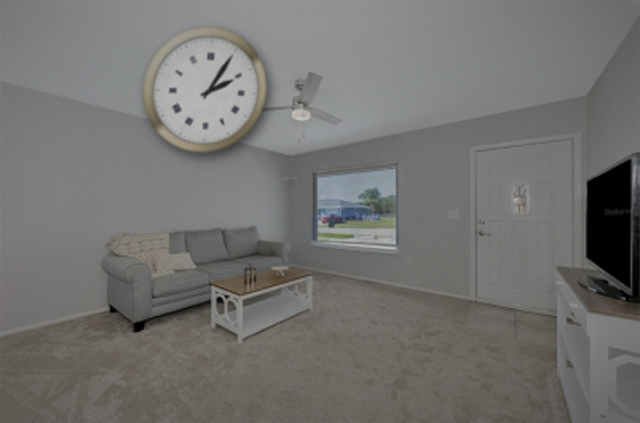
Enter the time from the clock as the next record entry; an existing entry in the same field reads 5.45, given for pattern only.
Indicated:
2.05
